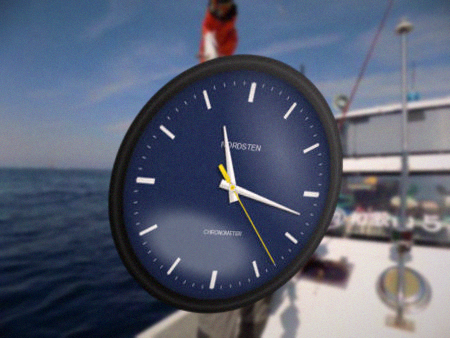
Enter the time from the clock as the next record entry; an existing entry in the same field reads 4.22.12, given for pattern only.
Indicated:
11.17.23
